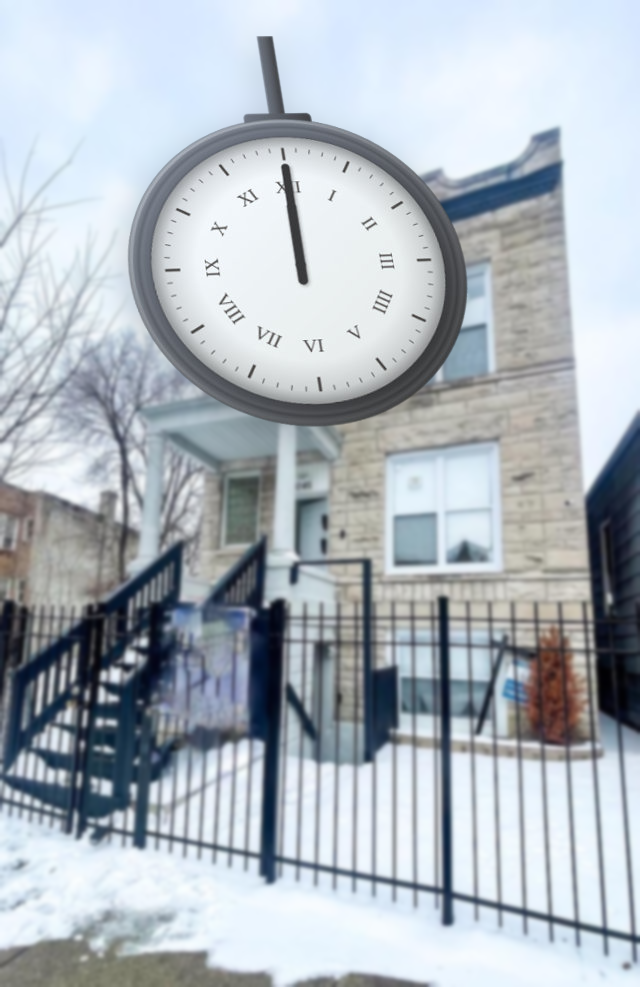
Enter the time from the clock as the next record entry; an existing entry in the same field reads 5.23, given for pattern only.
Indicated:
12.00
